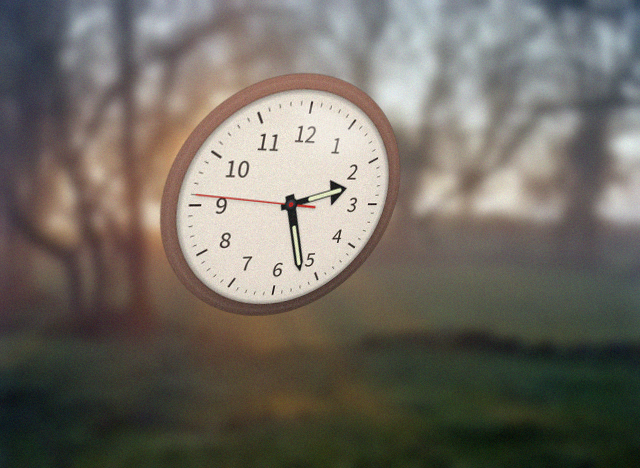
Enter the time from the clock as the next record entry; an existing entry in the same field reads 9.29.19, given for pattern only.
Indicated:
2.26.46
